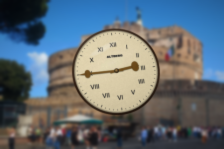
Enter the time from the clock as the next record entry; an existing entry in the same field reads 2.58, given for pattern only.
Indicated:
2.45
